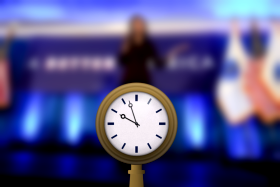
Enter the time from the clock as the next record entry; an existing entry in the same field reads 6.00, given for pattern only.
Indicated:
9.57
